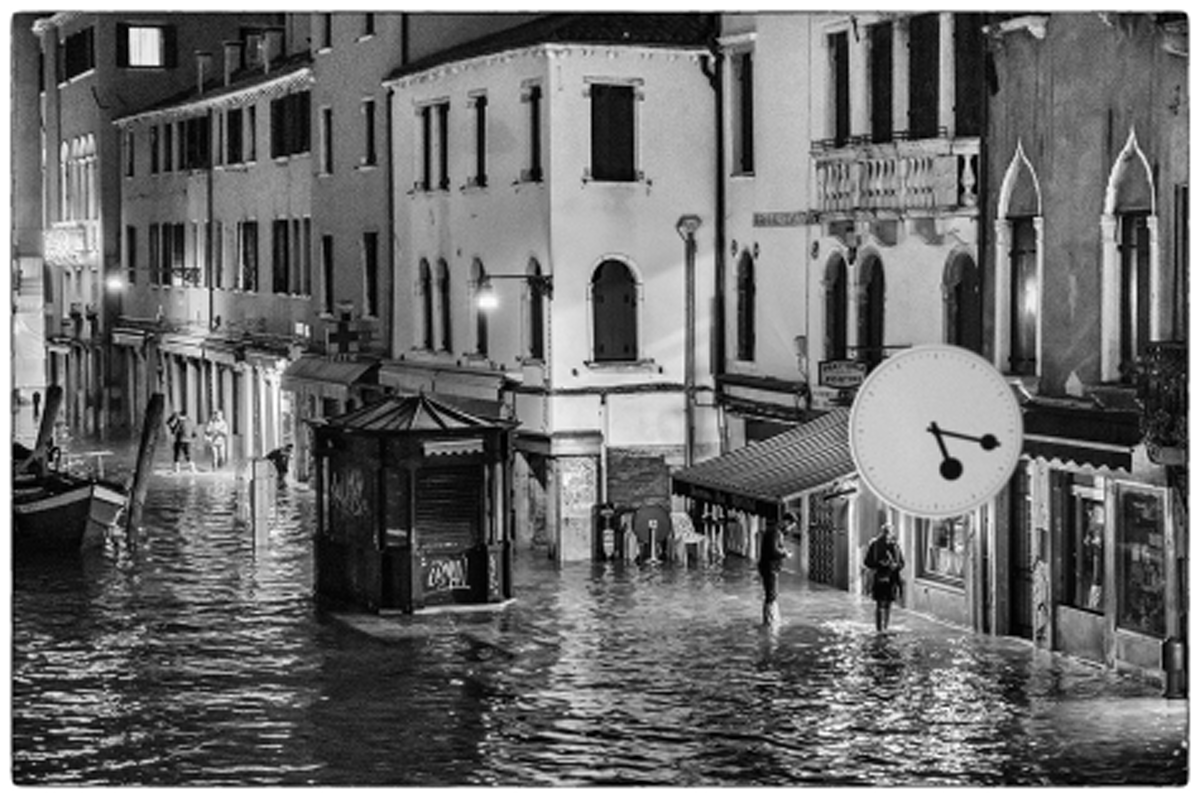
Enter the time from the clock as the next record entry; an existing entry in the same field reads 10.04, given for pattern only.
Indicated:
5.17
